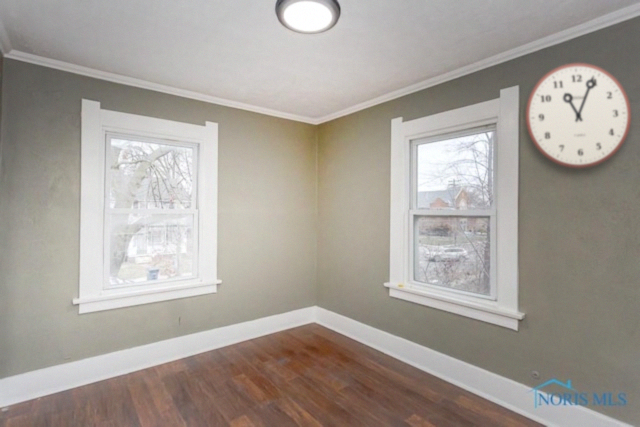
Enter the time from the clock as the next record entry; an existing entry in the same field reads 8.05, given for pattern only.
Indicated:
11.04
